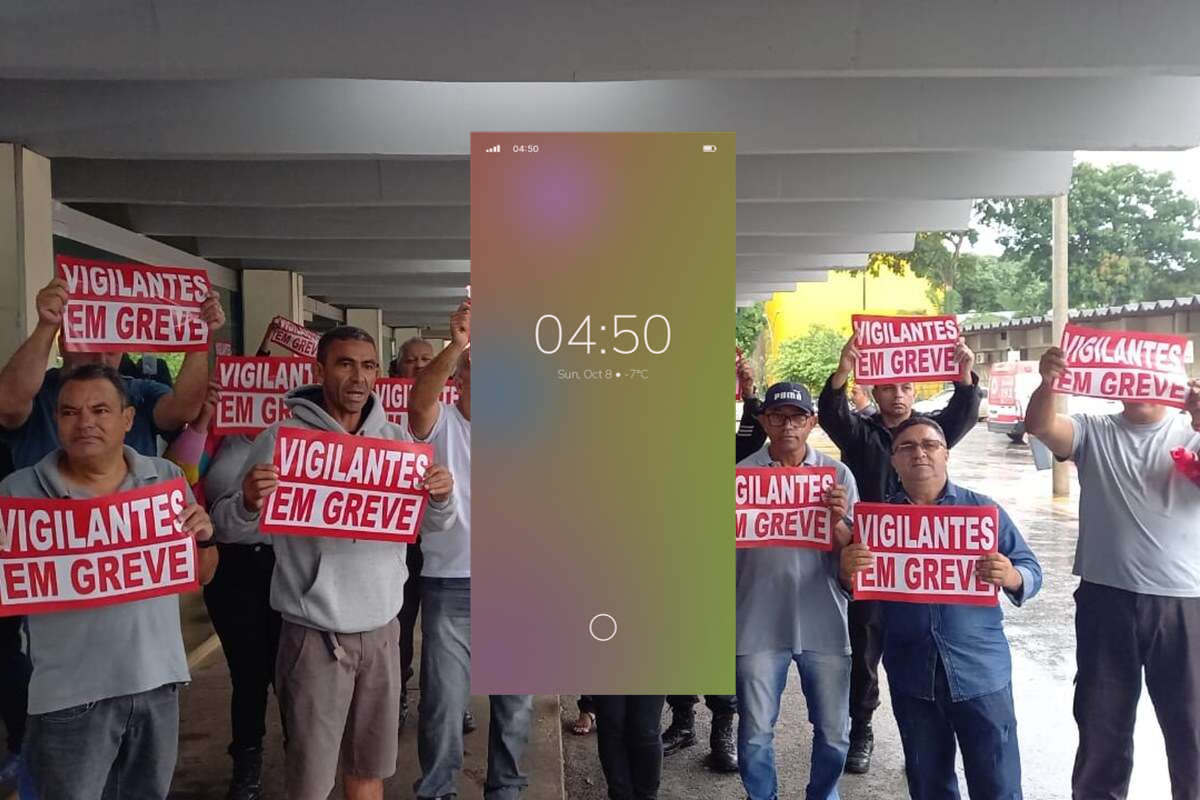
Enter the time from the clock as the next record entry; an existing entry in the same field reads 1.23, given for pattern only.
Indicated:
4.50
